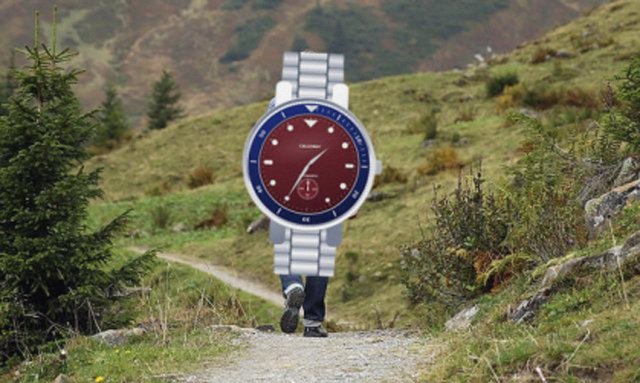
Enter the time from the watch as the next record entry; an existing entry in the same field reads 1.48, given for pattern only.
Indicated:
1.35
